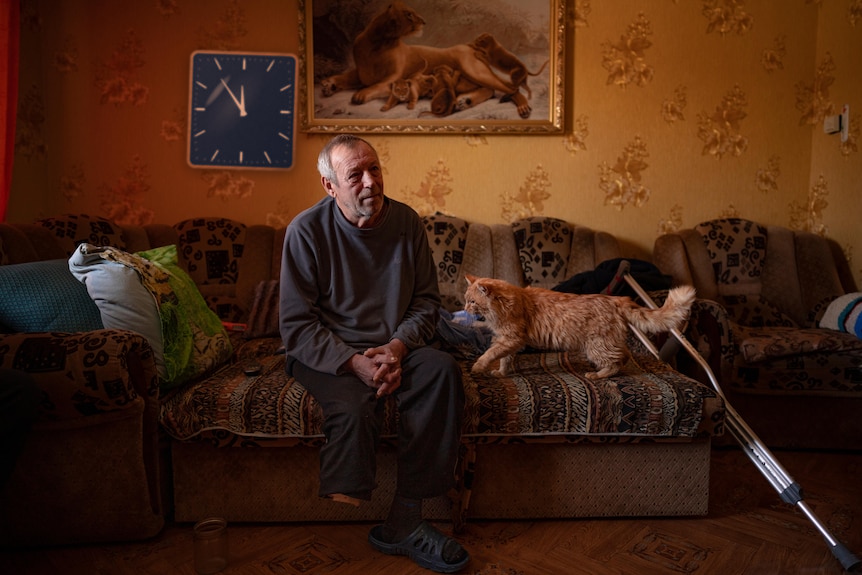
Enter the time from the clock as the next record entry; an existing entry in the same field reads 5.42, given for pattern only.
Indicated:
11.54
